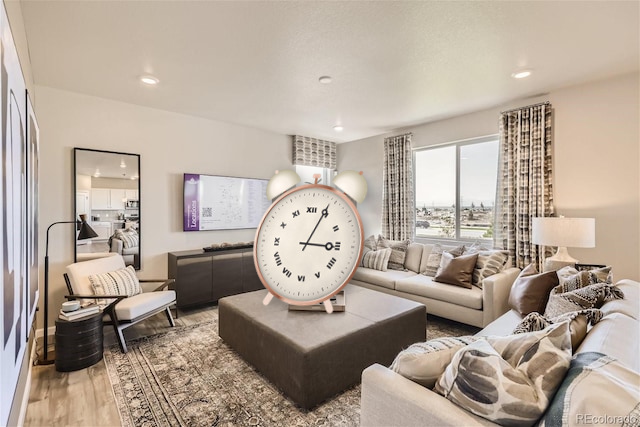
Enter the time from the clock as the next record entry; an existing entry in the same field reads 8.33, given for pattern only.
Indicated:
3.04
